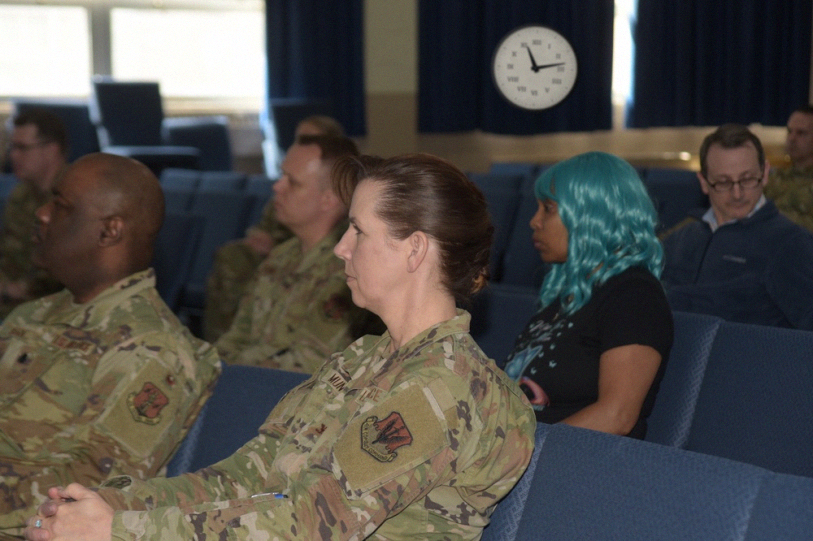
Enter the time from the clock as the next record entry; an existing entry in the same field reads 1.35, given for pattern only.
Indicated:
11.13
